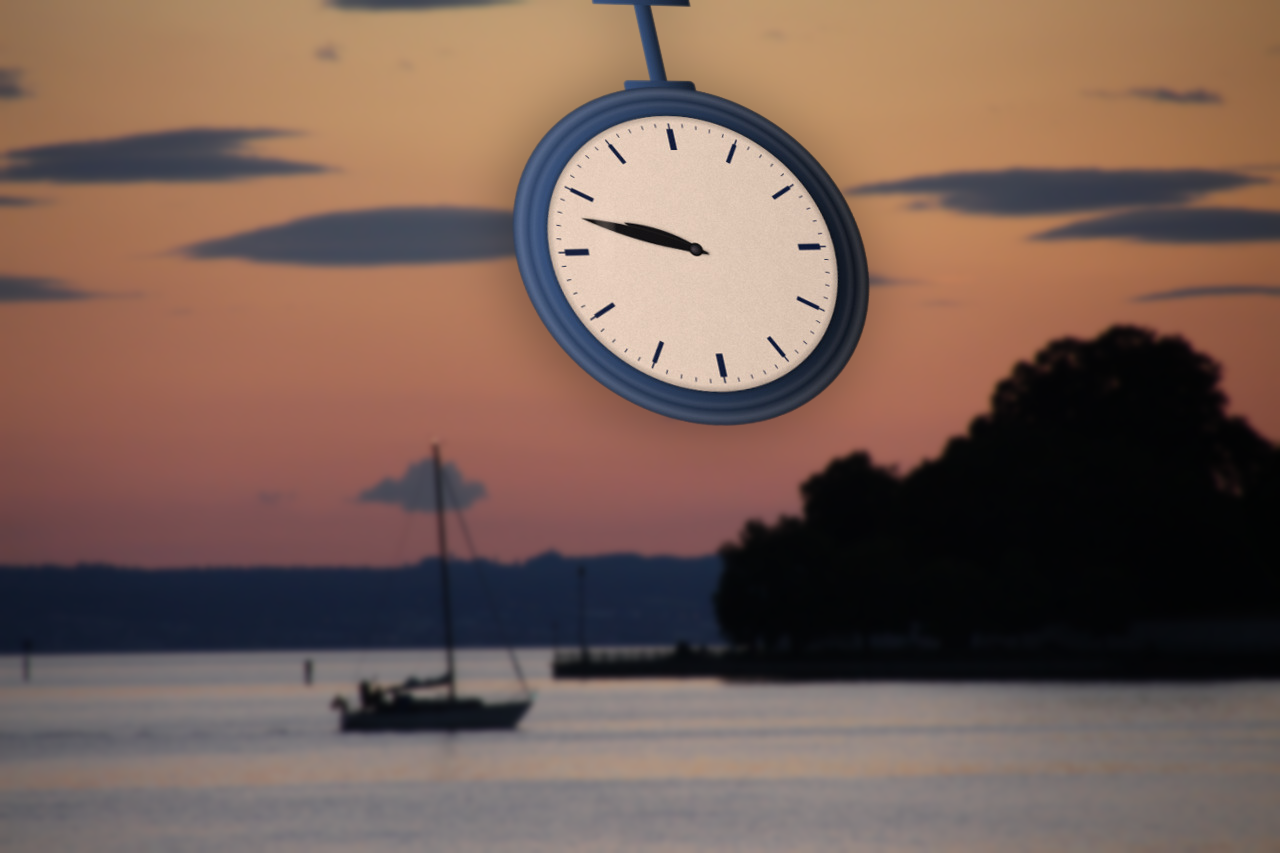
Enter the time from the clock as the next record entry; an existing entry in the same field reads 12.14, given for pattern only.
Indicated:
9.48
